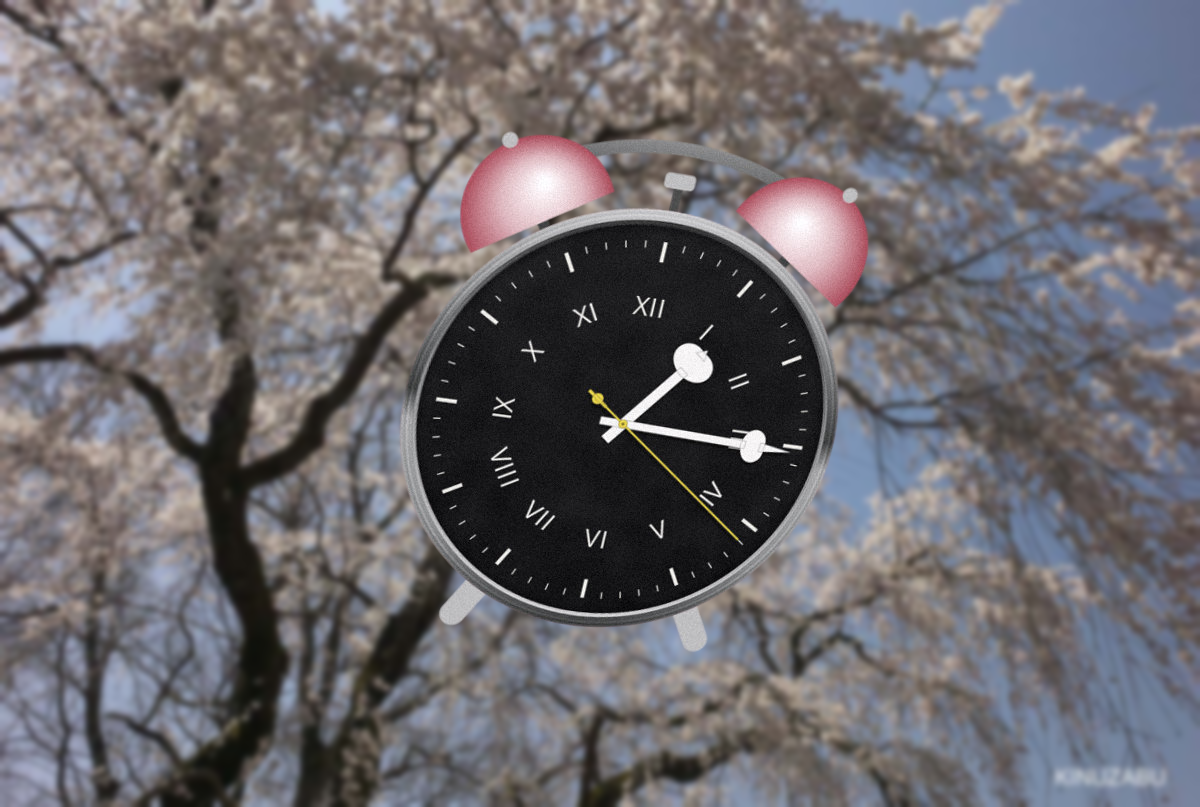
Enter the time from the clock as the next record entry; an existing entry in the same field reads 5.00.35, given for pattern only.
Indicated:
1.15.21
